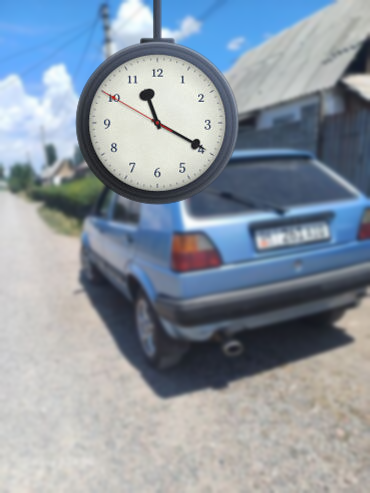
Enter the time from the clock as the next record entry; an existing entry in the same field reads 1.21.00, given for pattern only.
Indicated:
11.19.50
